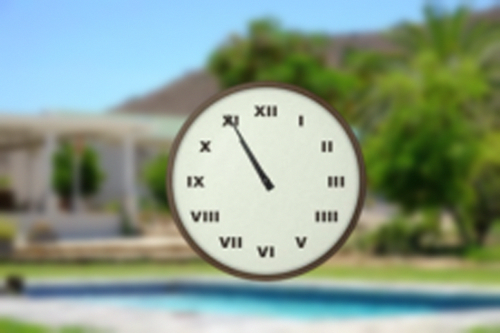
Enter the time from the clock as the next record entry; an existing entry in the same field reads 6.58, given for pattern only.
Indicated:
10.55
